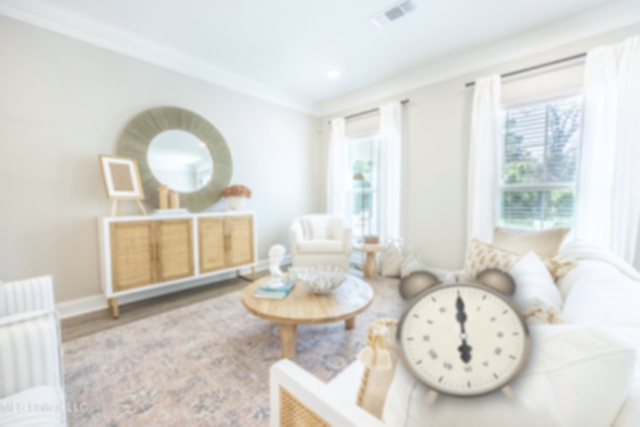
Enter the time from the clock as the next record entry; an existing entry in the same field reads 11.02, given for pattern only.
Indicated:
6.00
